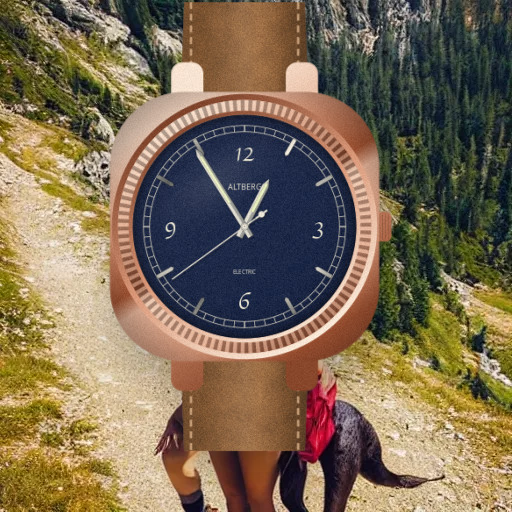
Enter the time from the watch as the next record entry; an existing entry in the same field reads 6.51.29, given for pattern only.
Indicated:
12.54.39
